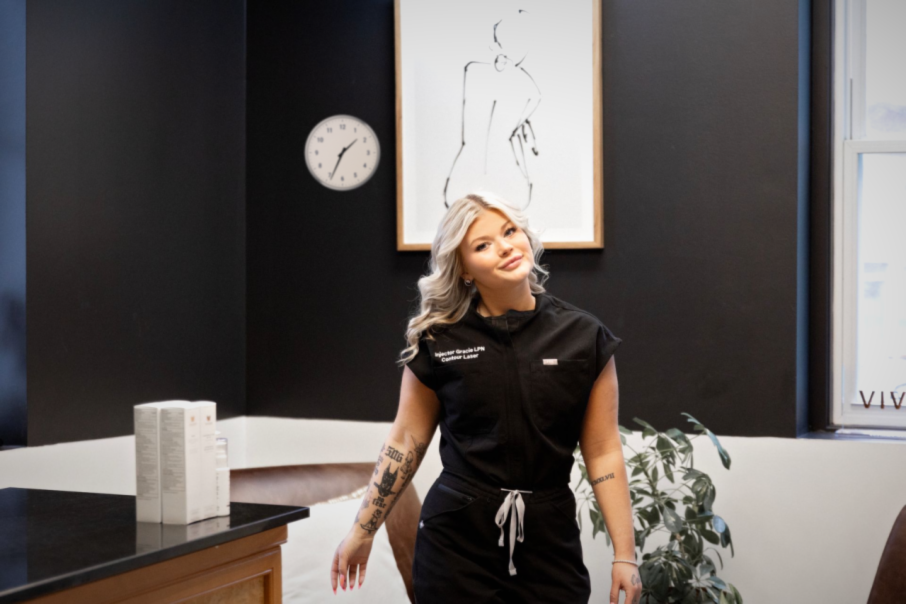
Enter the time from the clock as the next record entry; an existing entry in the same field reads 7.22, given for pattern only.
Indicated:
1.34
